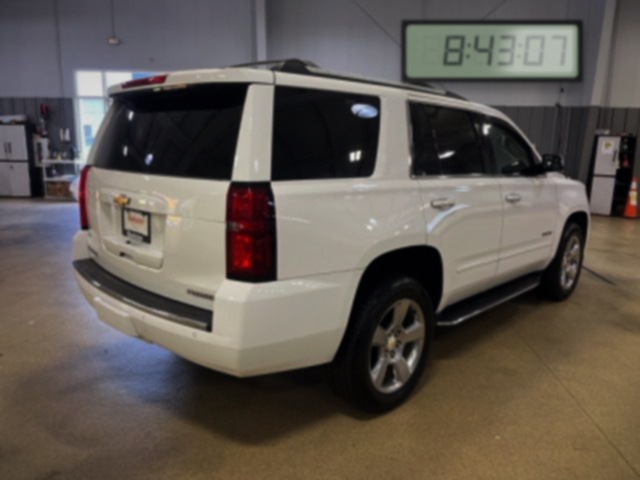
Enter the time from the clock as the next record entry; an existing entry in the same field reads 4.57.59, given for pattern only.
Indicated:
8.43.07
